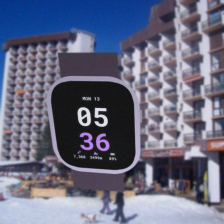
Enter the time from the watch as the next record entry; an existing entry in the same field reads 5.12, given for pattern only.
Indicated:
5.36
